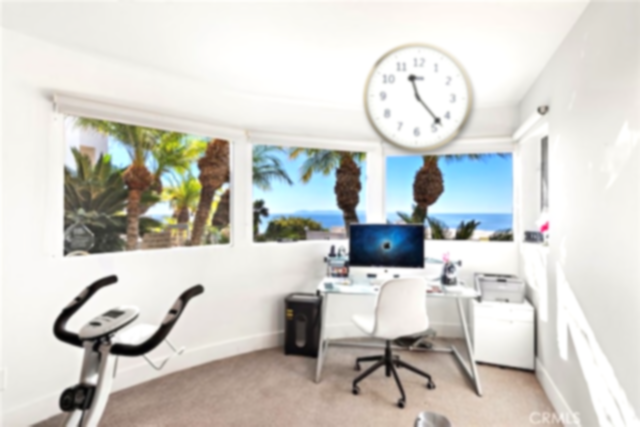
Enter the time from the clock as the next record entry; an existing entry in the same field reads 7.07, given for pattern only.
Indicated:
11.23
